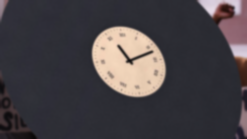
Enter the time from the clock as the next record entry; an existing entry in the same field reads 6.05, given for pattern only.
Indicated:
11.12
